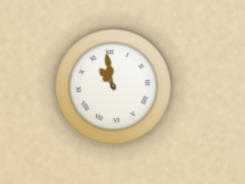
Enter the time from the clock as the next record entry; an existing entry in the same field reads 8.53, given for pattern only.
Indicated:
10.59
